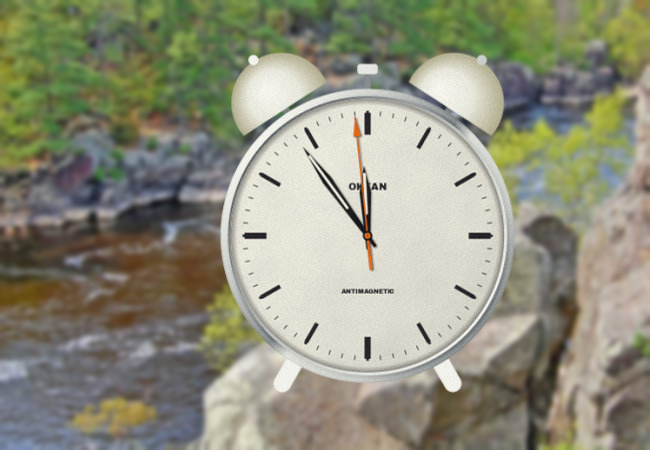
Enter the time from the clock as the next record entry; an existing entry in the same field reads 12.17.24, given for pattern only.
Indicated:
11.53.59
